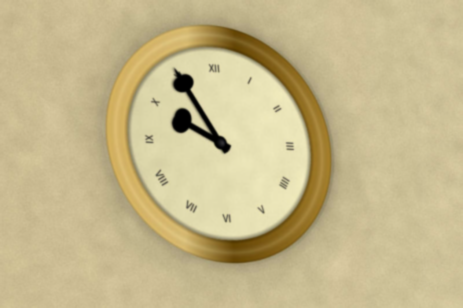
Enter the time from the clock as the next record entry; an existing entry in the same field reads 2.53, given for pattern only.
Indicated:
9.55
